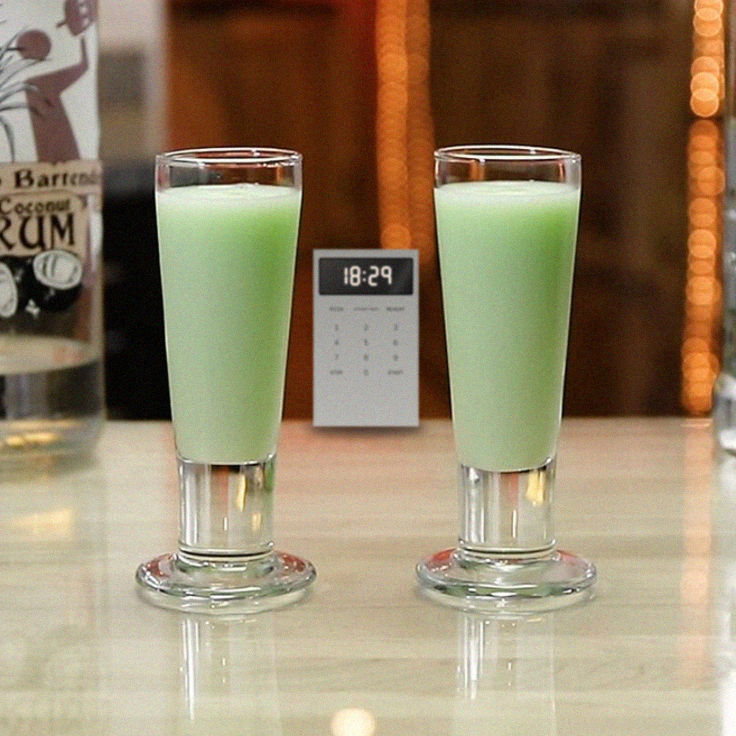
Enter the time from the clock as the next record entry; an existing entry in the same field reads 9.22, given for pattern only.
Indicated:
18.29
